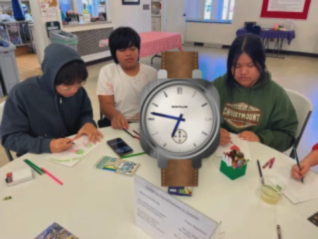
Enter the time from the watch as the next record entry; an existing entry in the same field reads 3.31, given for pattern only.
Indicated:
6.47
